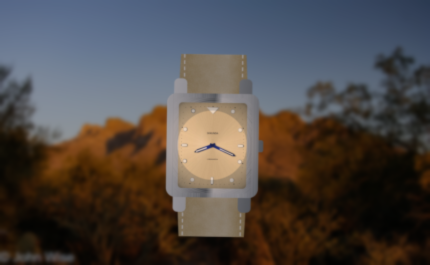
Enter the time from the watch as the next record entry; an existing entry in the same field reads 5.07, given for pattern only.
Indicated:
8.19
